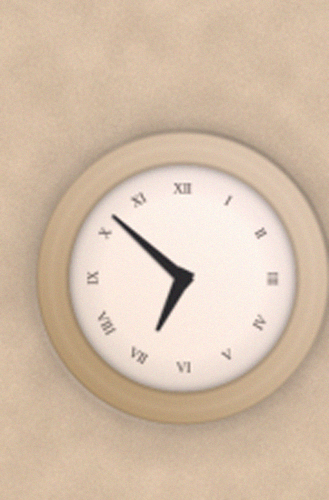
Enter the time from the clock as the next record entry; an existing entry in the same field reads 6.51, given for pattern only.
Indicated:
6.52
